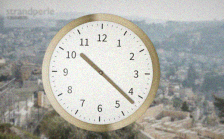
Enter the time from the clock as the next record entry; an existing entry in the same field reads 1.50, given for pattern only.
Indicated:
10.22
